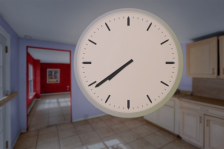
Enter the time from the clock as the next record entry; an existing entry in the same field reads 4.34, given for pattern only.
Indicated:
7.39
